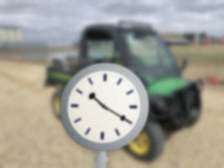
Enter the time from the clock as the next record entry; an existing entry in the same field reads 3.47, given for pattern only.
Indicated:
10.20
